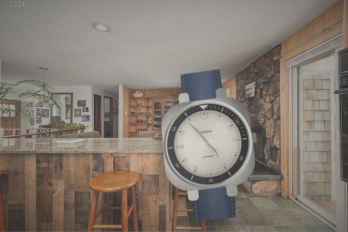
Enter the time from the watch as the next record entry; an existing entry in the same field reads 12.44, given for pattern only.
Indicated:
4.54
